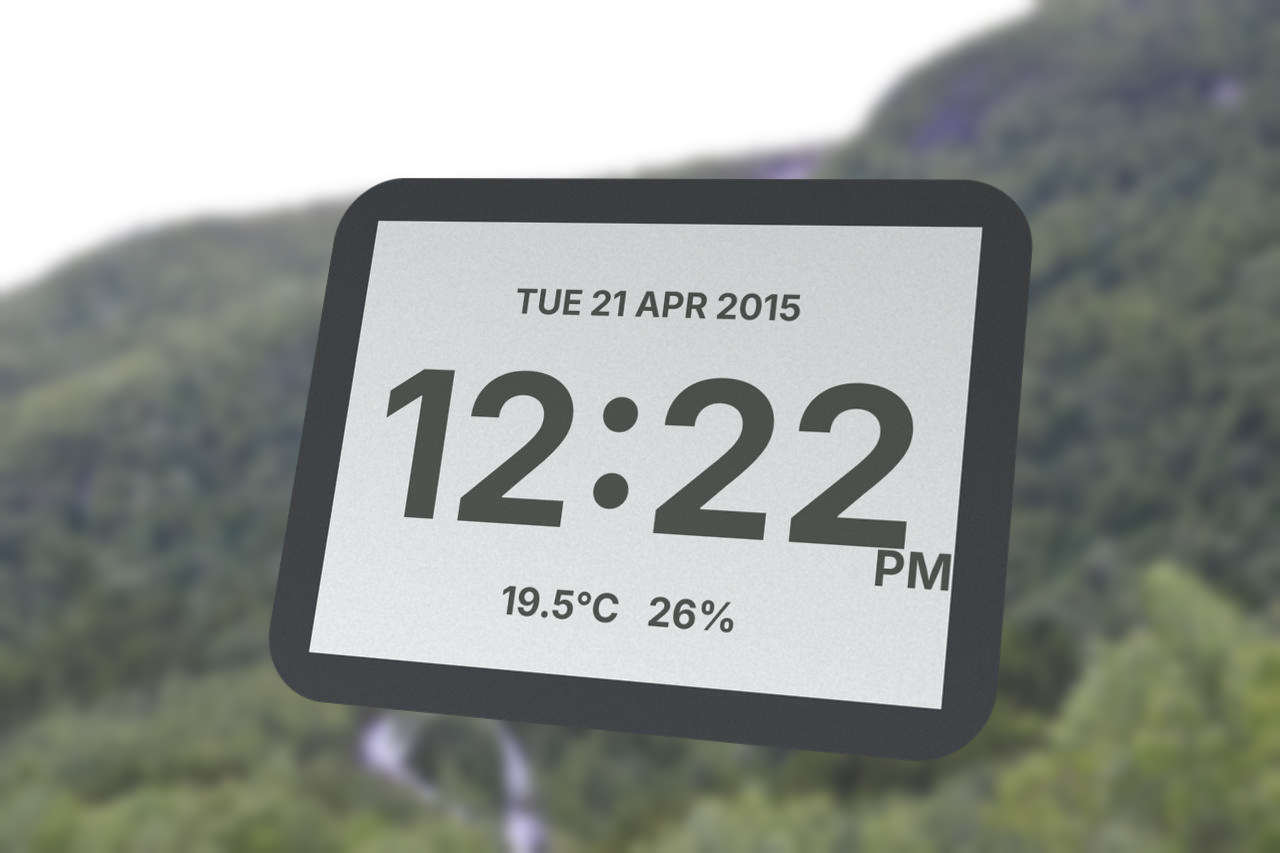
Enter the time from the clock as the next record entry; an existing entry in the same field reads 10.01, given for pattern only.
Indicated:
12.22
